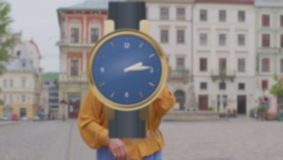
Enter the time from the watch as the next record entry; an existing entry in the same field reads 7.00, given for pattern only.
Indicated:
2.14
